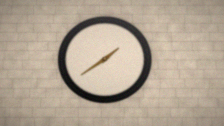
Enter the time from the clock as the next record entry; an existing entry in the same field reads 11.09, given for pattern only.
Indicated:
1.39
